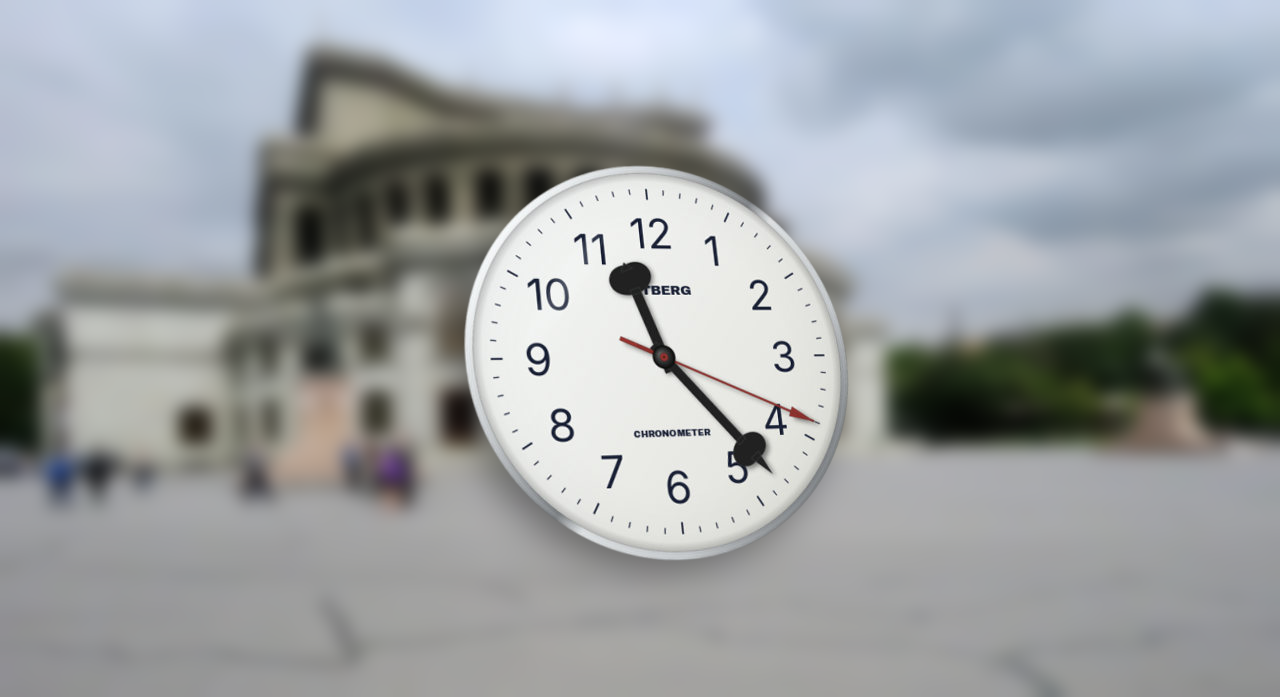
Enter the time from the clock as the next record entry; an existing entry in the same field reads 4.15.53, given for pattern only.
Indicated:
11.23.19
